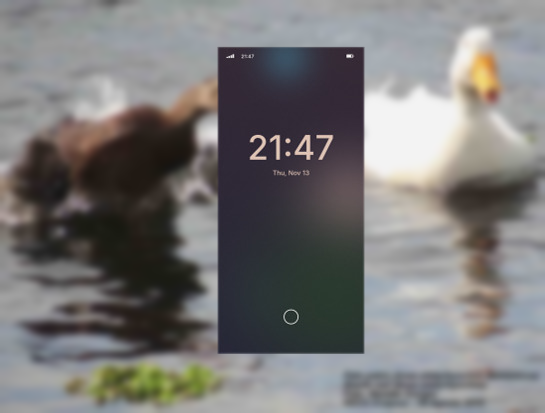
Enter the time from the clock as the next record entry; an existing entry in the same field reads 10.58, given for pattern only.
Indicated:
21.47
